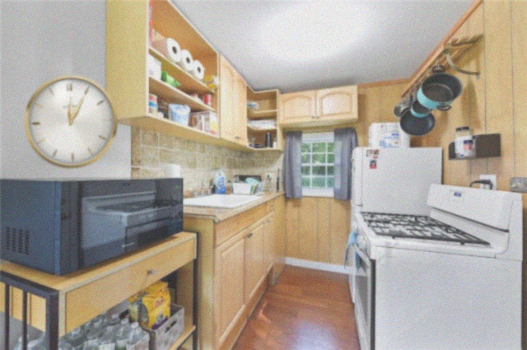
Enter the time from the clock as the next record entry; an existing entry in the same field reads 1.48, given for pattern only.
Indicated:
12.05
